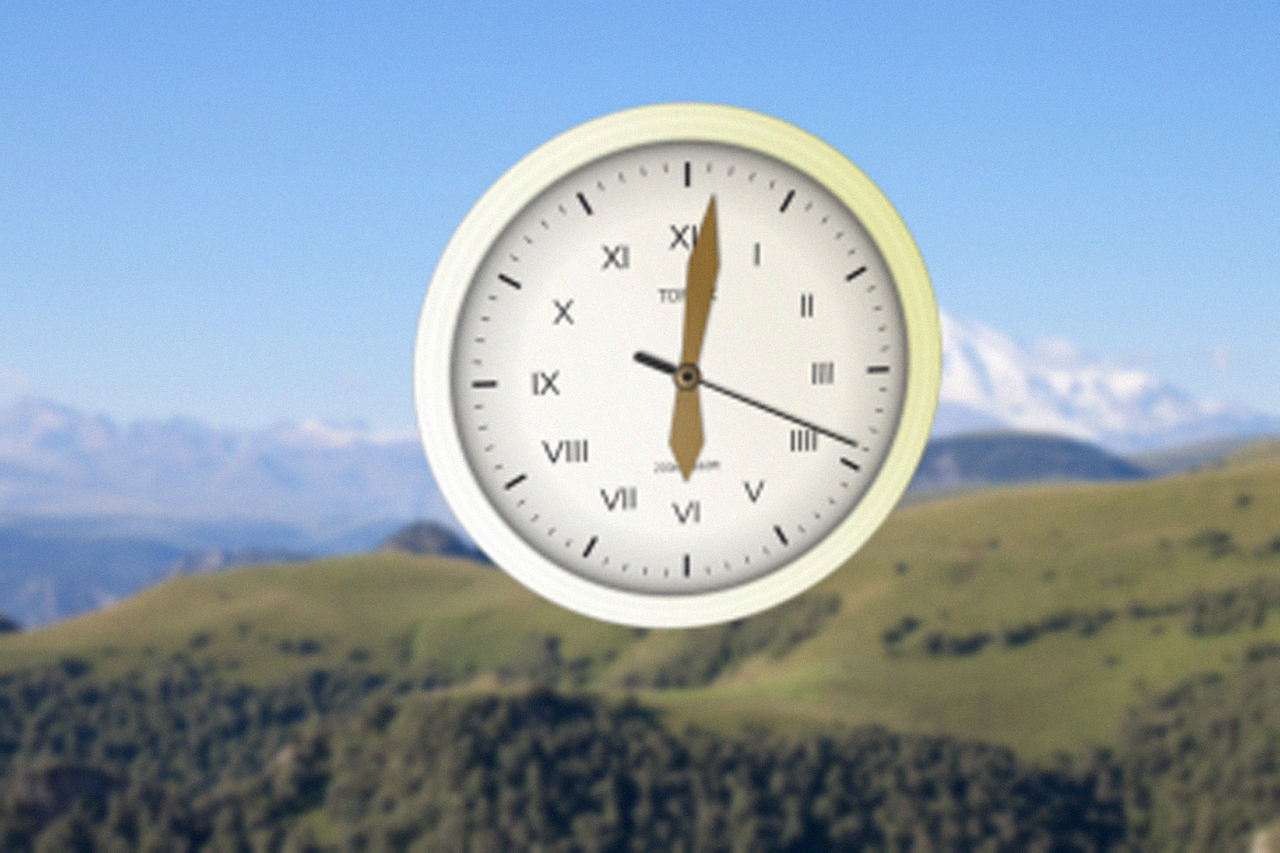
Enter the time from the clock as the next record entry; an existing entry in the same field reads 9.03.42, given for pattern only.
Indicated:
6.01.19
